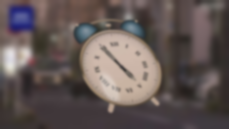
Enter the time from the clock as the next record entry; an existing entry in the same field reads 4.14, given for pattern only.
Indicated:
4.55
